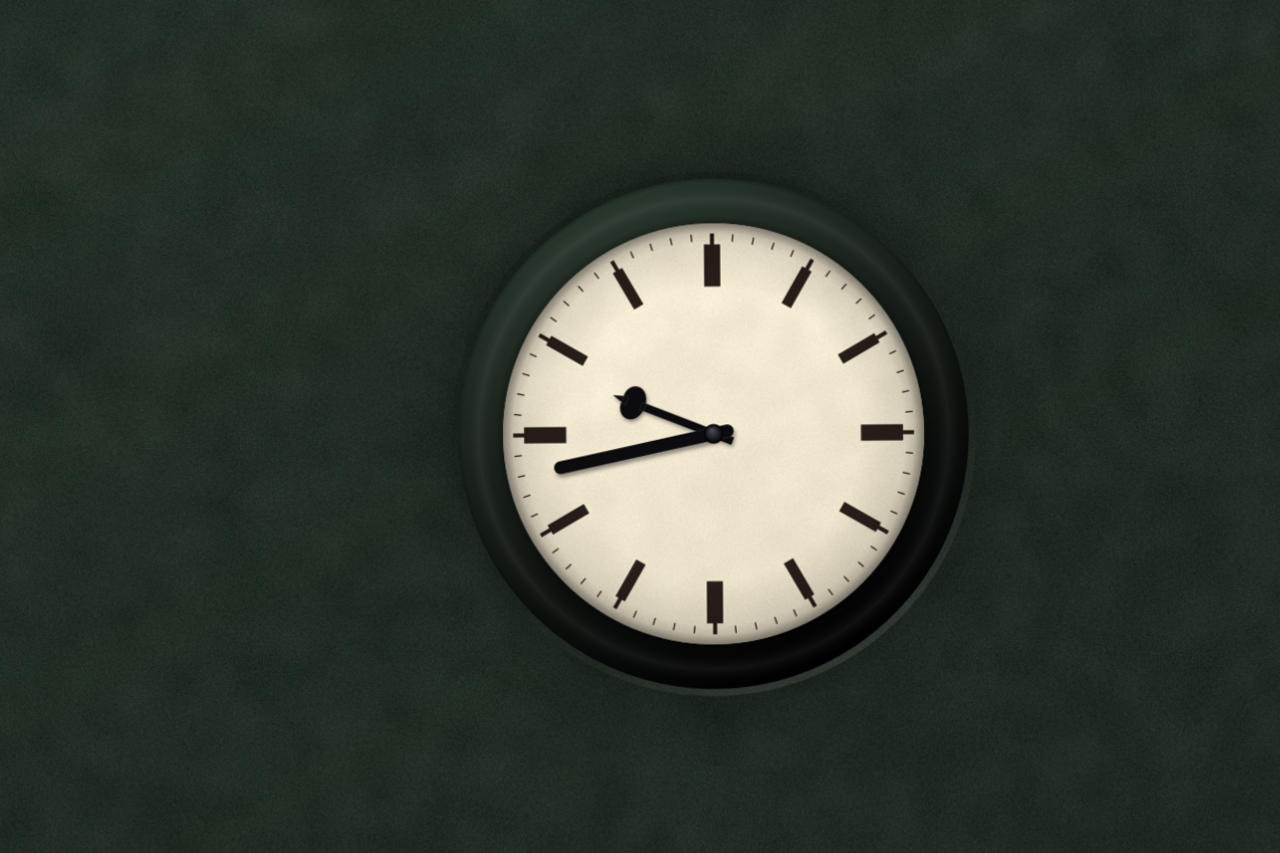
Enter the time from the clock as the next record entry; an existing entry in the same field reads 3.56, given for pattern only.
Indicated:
9.43
